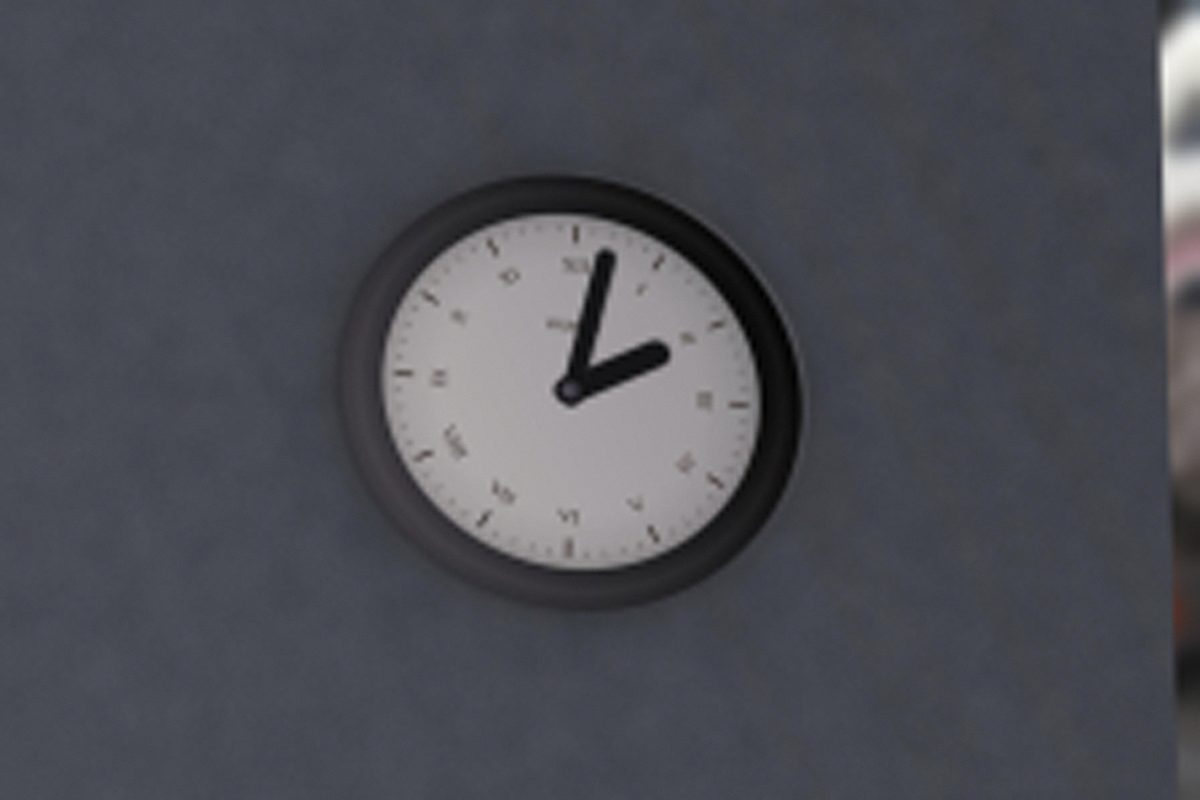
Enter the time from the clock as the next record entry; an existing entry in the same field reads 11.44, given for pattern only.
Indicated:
2.02
